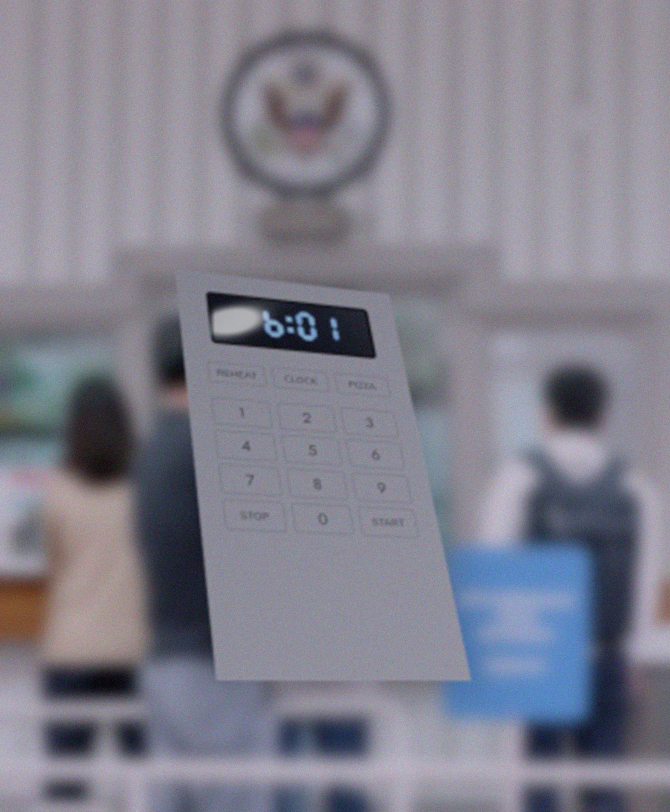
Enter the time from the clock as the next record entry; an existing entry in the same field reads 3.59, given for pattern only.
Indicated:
6.01
